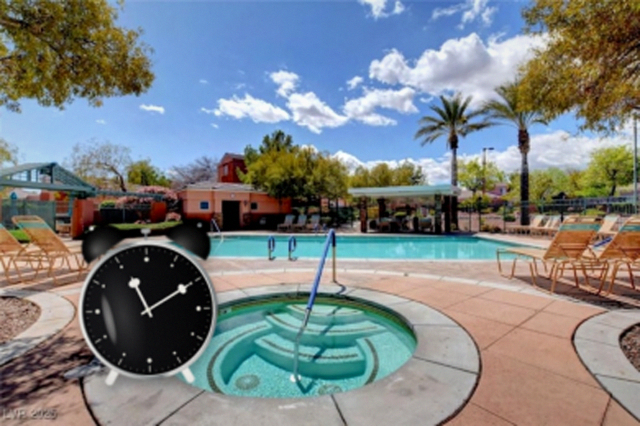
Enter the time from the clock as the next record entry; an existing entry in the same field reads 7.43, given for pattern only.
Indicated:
11.10
